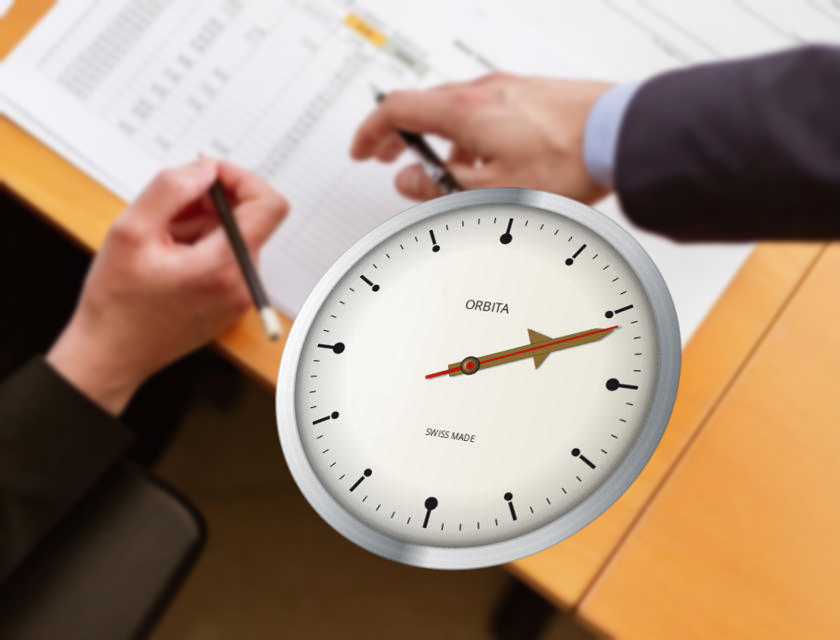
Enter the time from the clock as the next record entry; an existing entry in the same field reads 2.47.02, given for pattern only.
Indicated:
2.11.11
